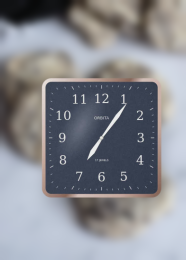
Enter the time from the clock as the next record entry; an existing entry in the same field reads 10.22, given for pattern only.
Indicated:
7.06
